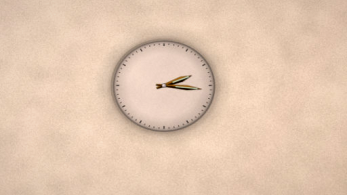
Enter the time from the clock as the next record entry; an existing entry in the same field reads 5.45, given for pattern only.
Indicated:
2.16
